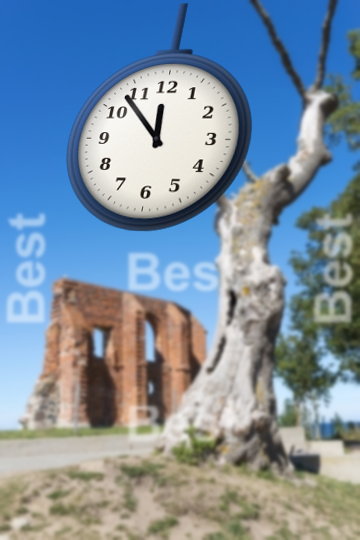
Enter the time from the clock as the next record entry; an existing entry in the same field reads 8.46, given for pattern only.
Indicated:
11.53
